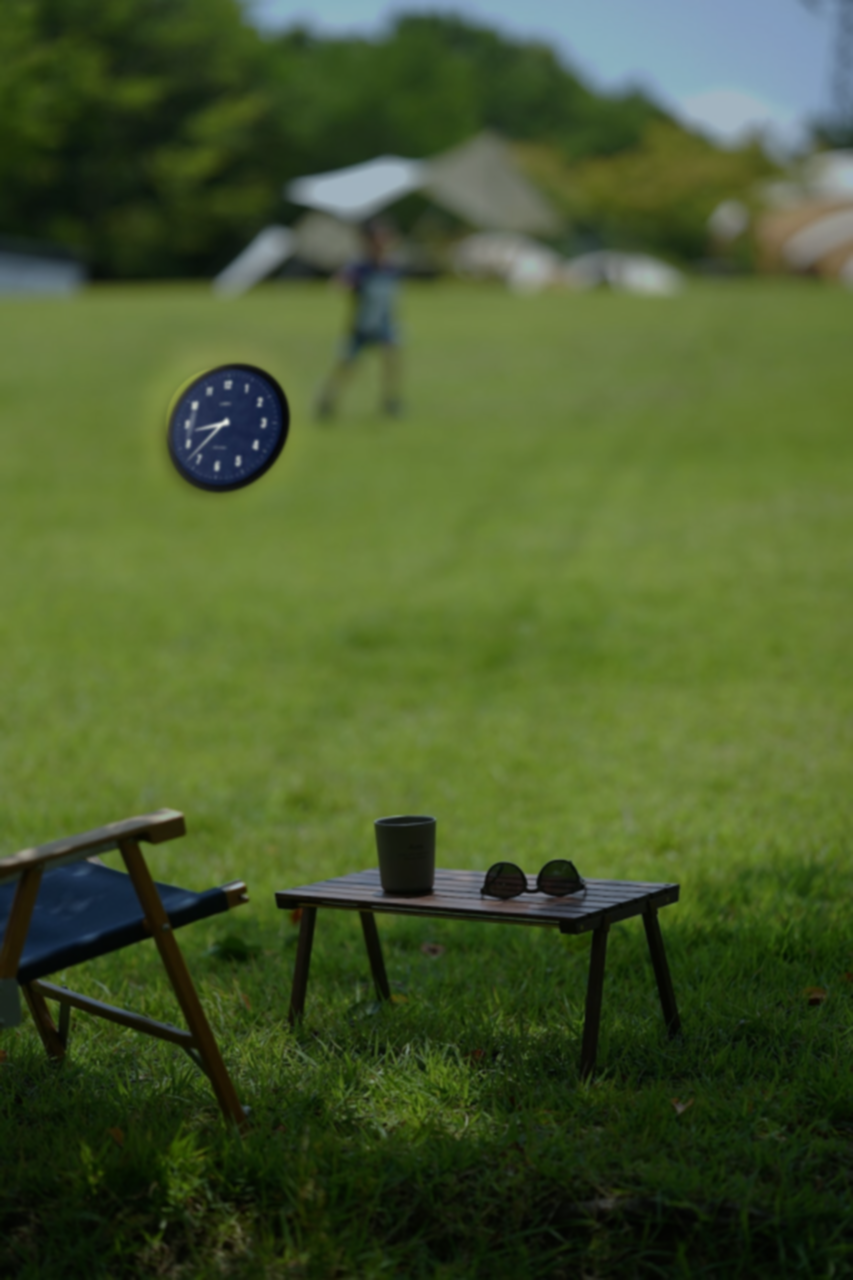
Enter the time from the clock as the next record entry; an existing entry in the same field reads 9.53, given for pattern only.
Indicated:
8.37
